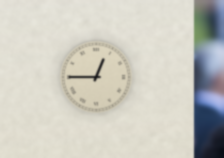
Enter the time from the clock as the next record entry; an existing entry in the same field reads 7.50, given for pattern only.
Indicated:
12.45
